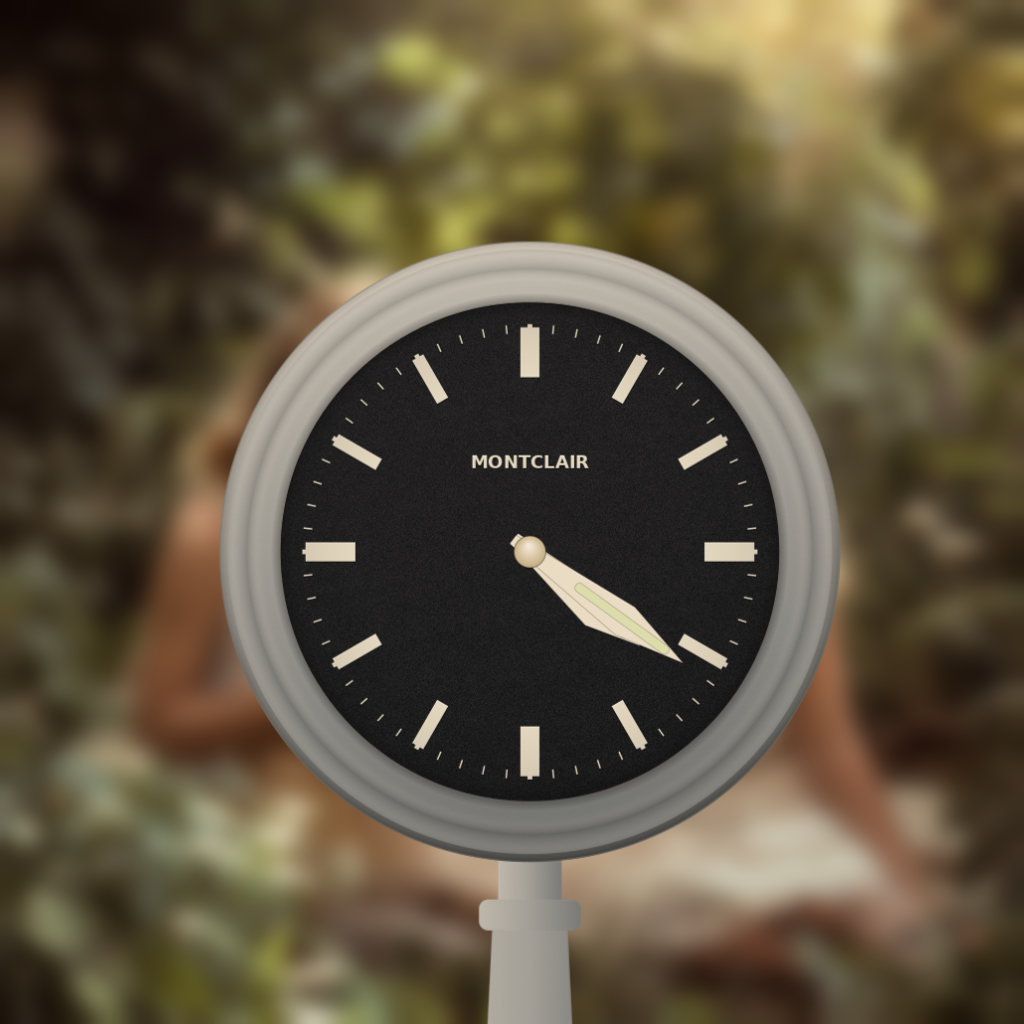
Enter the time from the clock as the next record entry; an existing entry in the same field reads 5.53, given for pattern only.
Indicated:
4.21
